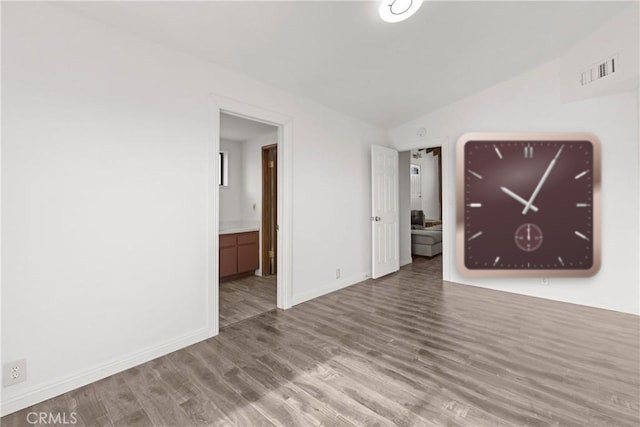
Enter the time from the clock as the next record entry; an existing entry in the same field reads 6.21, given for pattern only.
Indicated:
10.05
